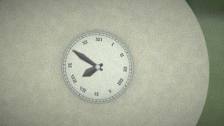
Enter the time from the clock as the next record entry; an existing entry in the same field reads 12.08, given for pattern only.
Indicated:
7.50
